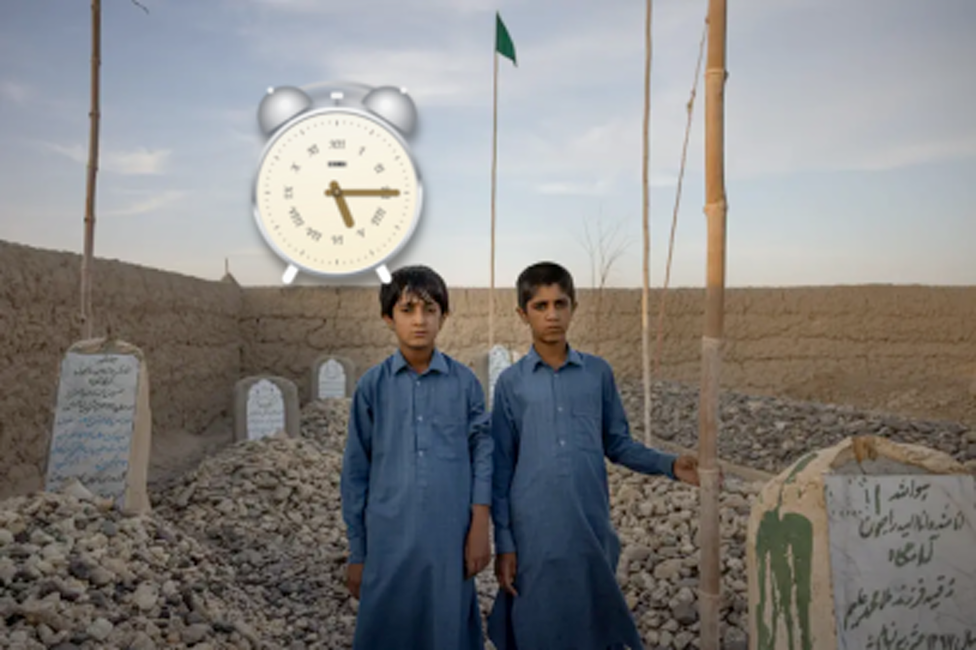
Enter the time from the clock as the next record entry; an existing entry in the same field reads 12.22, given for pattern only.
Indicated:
5.15
